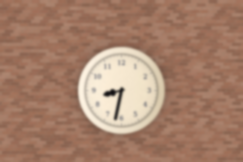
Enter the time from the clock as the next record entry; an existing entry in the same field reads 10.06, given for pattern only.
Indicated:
8.32
